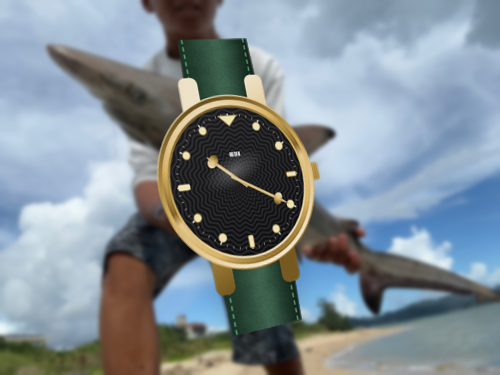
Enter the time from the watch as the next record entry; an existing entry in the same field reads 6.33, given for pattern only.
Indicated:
10.20
